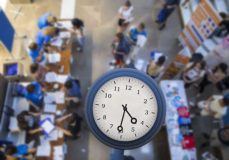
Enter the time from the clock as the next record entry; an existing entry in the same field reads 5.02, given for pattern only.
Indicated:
4.31
